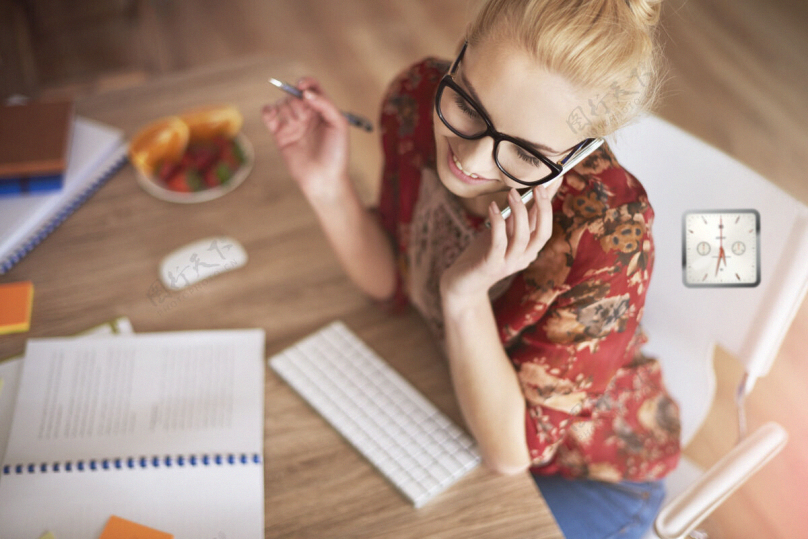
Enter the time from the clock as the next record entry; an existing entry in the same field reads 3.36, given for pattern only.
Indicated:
5.32
